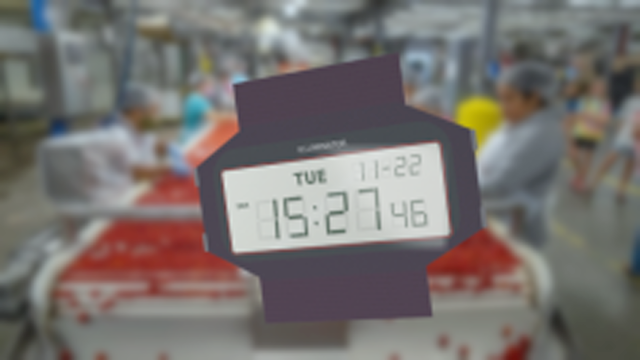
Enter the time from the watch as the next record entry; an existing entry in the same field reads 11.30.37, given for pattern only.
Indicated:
15.27.46
